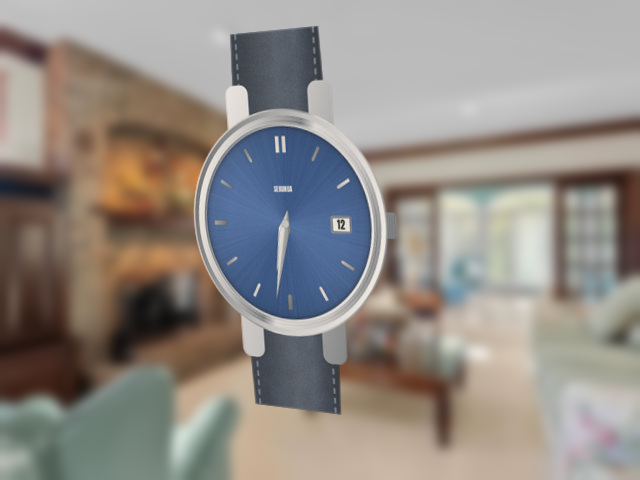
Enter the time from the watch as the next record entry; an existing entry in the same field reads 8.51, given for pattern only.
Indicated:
6.32
